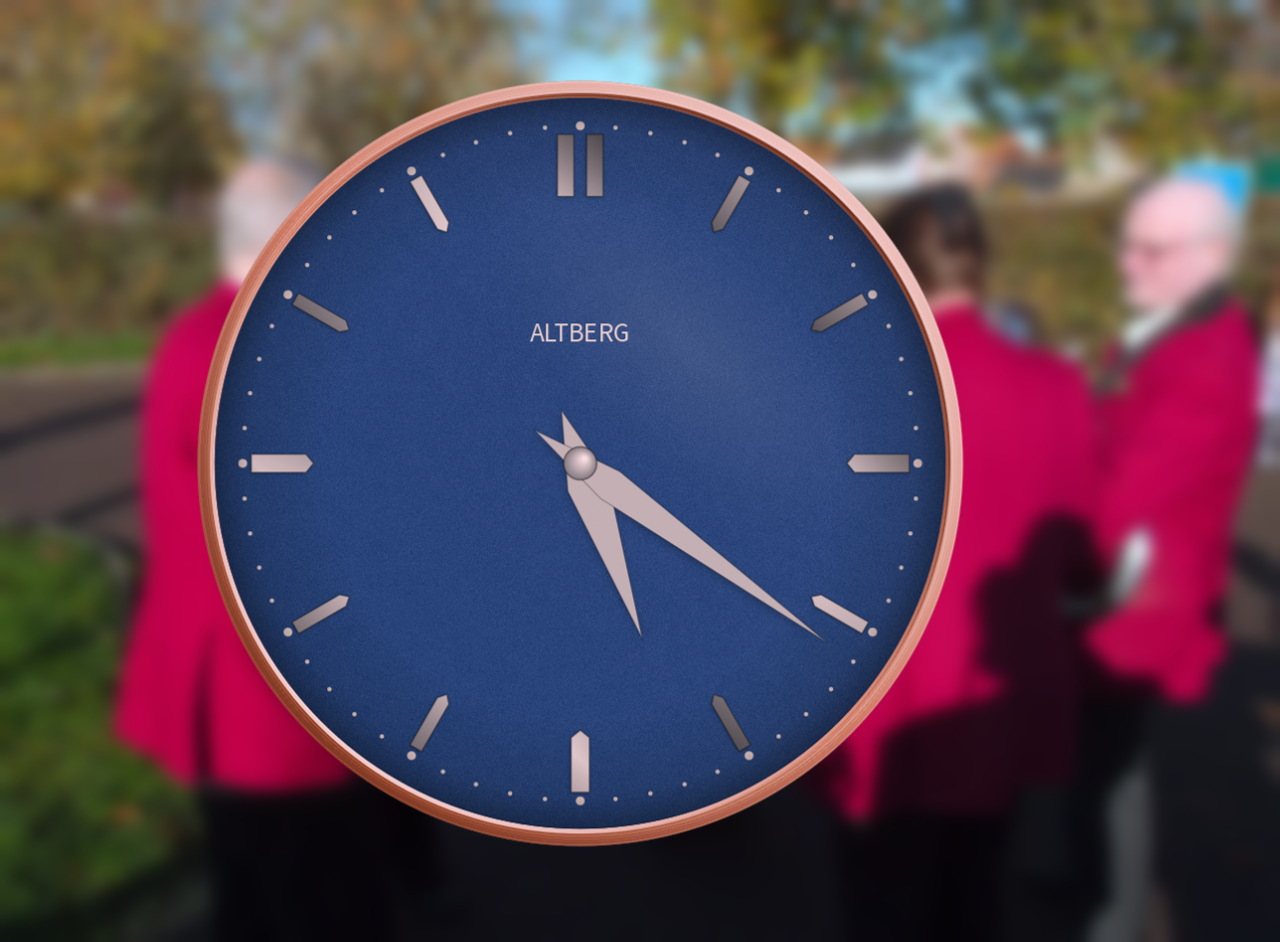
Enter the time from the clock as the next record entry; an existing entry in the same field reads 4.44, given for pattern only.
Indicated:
5.21
